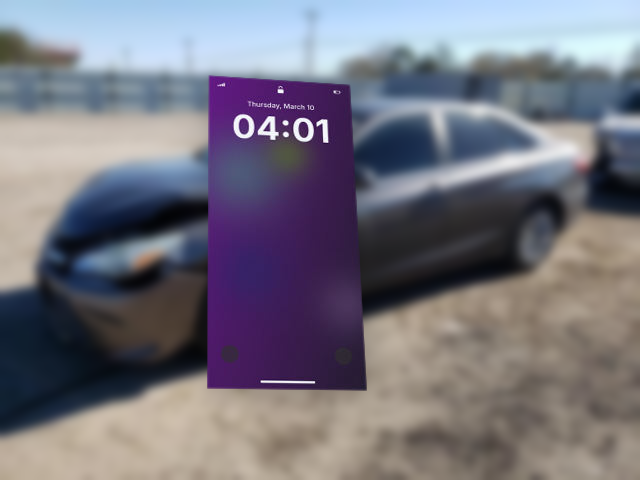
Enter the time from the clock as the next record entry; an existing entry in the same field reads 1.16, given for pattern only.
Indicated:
4.01
